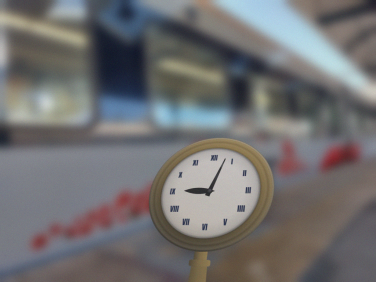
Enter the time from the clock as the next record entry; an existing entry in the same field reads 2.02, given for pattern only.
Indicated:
9.03
